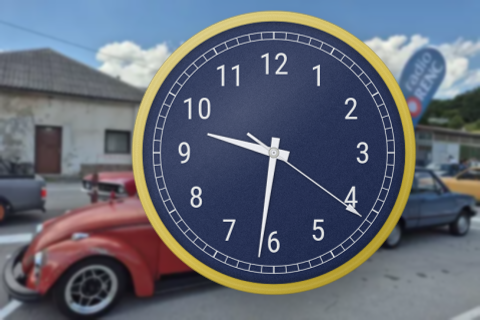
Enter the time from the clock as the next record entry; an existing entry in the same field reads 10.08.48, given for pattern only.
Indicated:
9.31.21
